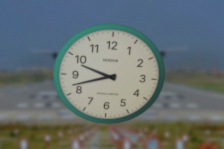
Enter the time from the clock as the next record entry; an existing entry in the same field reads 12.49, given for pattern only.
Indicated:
9.42
